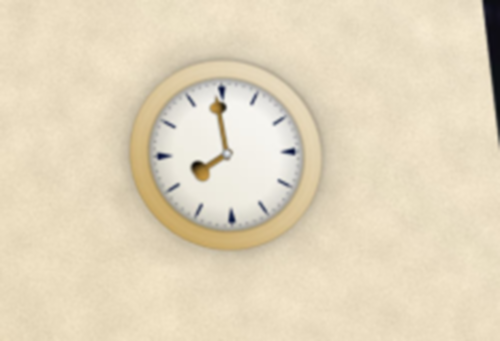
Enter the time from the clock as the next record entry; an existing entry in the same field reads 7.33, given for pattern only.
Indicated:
7.59
